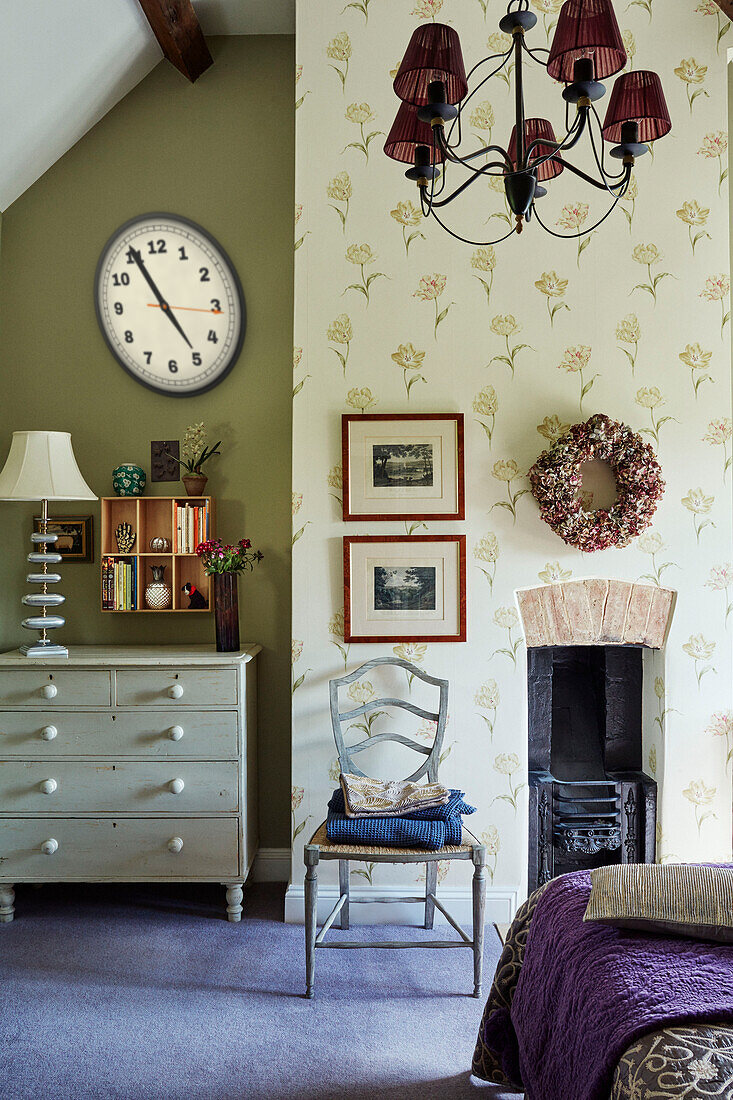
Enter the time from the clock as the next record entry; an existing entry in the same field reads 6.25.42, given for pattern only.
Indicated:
4.55.16
